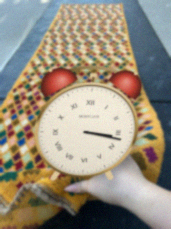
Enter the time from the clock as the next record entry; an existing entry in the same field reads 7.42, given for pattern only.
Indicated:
3.17
